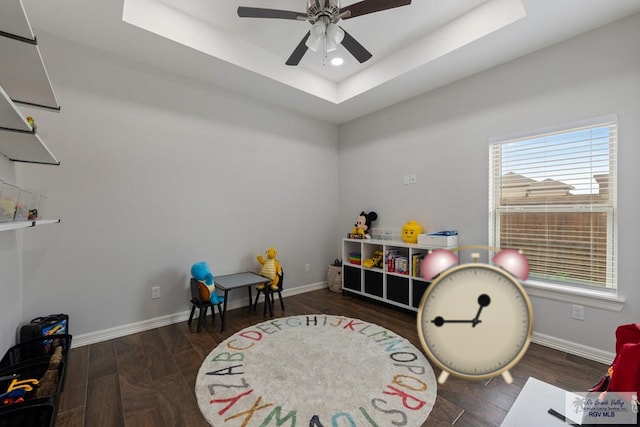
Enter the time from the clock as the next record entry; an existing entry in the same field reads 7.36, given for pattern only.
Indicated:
12.45
